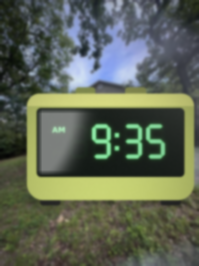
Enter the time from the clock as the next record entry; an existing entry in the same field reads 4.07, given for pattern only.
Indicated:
9.35
